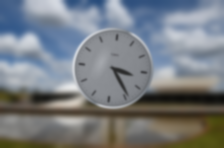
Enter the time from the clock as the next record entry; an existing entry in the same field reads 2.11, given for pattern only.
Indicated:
3.24
